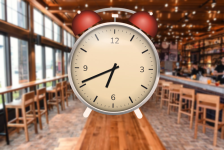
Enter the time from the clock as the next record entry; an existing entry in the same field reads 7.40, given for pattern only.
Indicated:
6.41
